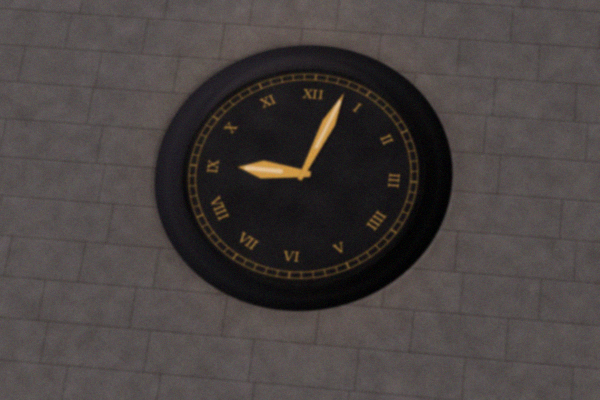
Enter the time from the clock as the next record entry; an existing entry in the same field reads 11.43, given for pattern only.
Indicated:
9.03
